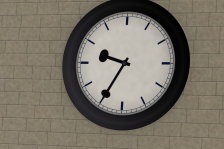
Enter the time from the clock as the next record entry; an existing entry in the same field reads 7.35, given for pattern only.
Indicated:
9.35
